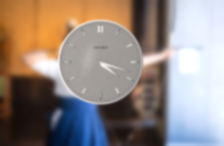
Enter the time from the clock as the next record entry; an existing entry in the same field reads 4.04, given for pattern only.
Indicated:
4.18
